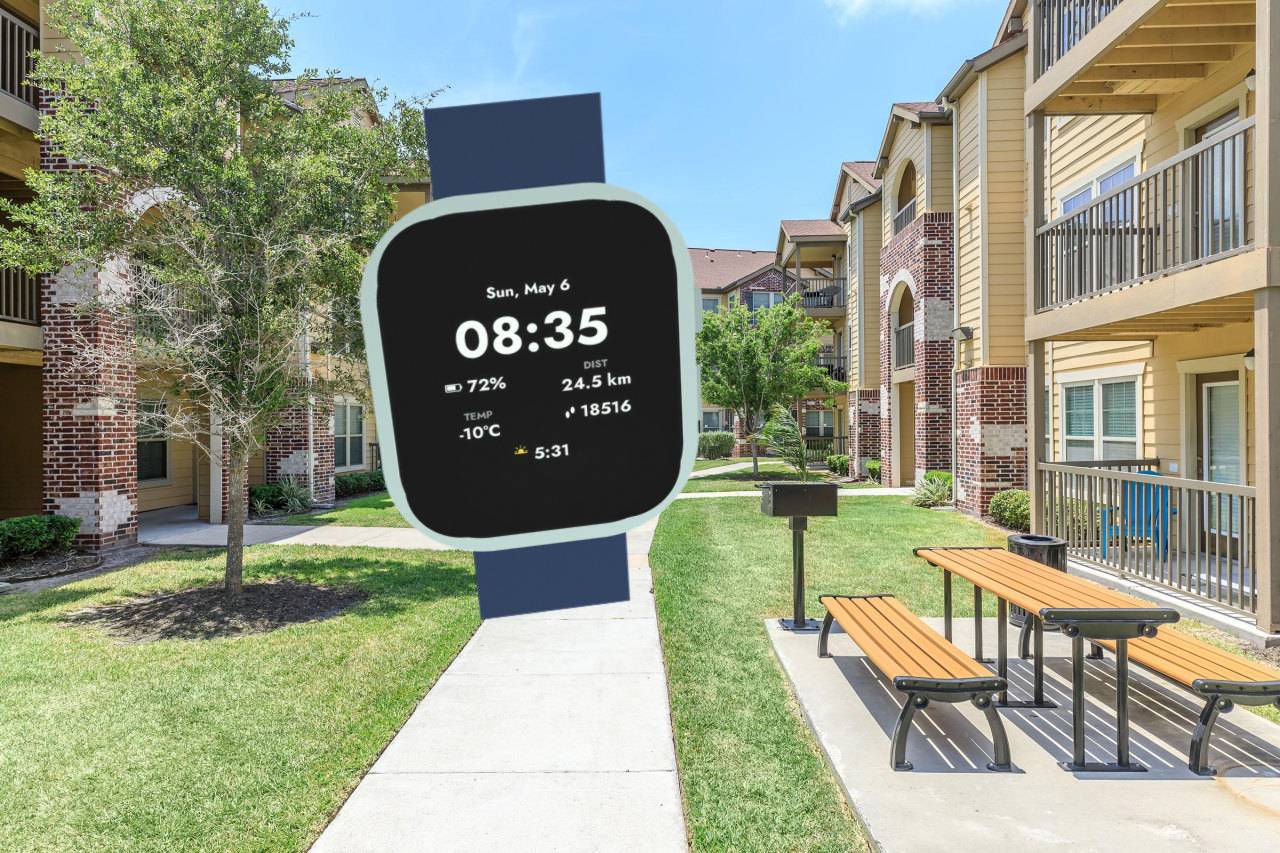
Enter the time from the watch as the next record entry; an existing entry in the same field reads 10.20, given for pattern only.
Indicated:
8.35
